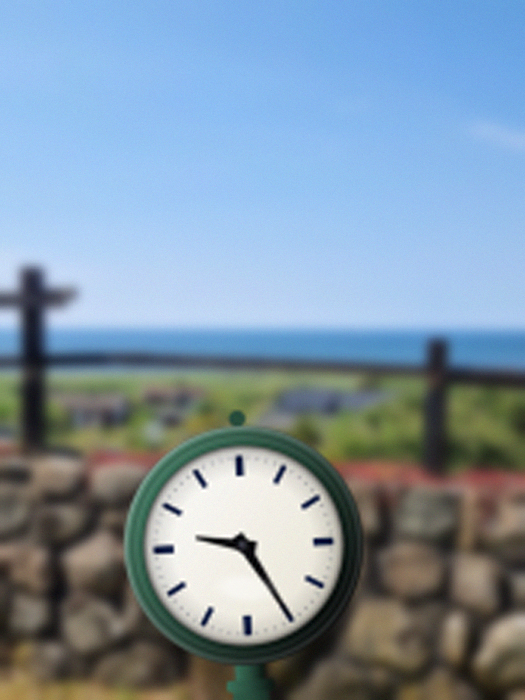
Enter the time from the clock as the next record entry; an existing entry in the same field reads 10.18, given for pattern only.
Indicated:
9.25
